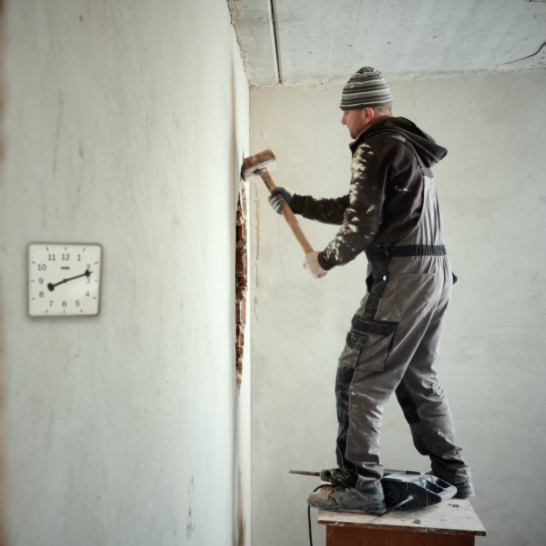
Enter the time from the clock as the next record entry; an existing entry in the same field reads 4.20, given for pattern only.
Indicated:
8.12
